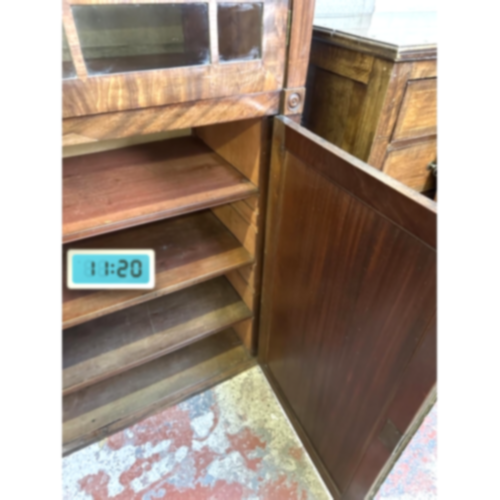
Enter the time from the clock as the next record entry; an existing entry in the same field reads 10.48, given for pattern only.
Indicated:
11.20
